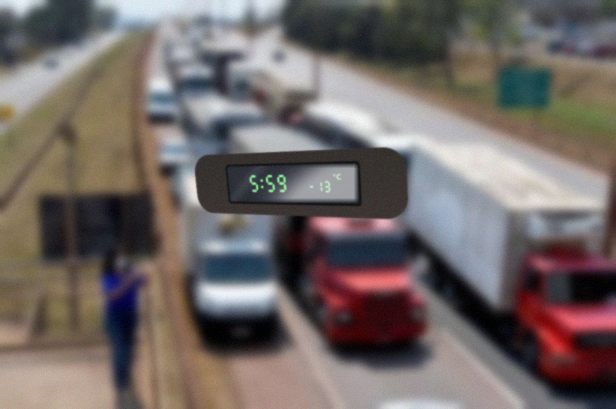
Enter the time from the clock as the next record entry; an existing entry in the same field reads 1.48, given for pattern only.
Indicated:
5.59
